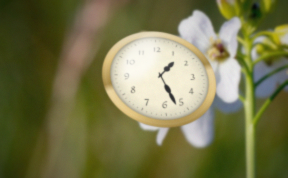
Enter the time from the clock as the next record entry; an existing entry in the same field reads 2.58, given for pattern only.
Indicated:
1.27
